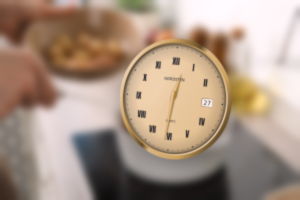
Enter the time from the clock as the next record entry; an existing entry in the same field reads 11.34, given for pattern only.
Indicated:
12.31
